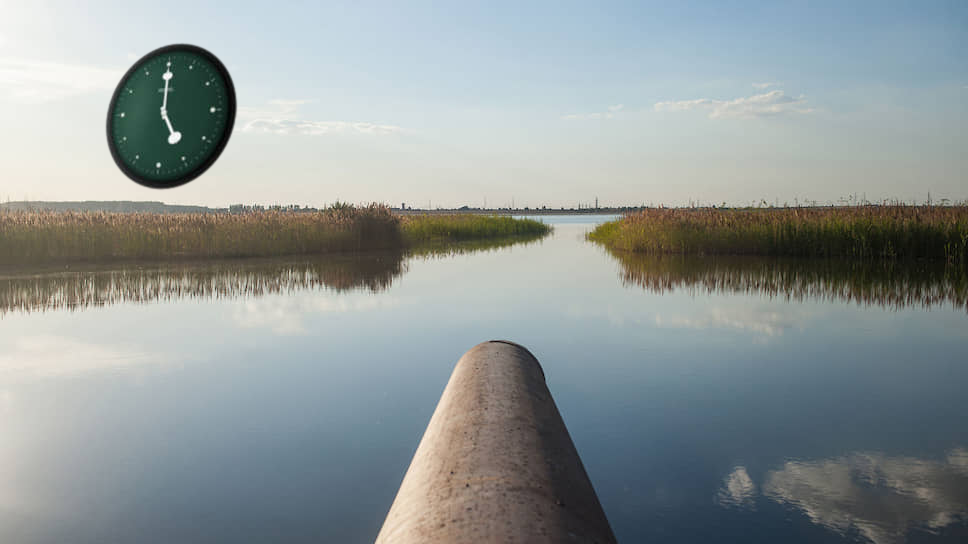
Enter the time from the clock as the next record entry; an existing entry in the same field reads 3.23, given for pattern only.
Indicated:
5.00
